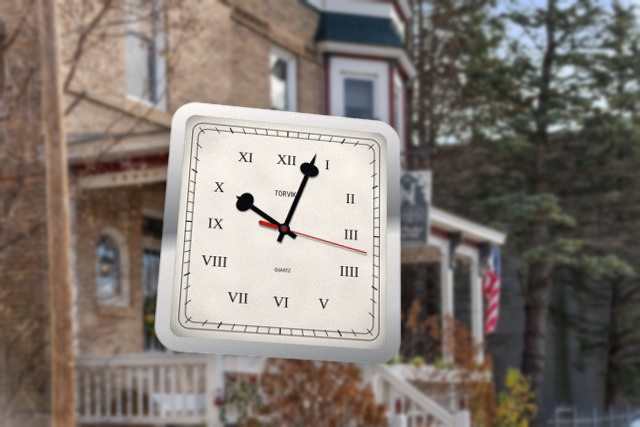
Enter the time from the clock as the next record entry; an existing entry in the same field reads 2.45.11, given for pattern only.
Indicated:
10.03.17
